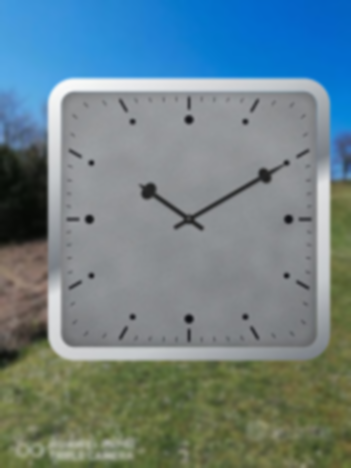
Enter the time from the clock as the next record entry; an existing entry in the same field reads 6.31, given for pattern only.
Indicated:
10.10
